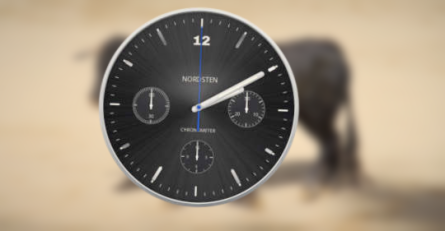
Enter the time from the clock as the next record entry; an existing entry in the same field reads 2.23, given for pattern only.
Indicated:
2.10
